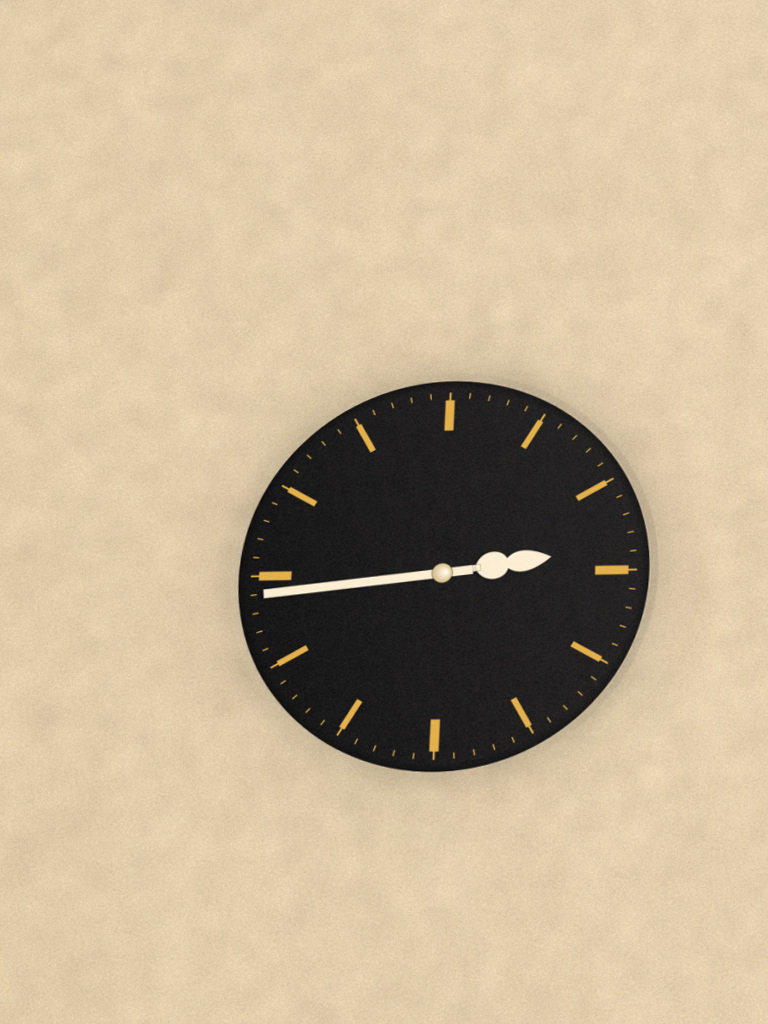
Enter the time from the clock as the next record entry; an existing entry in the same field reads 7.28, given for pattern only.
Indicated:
2.44
